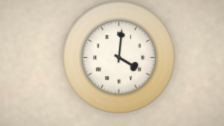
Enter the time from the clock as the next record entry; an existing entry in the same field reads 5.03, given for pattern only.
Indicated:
4.01
